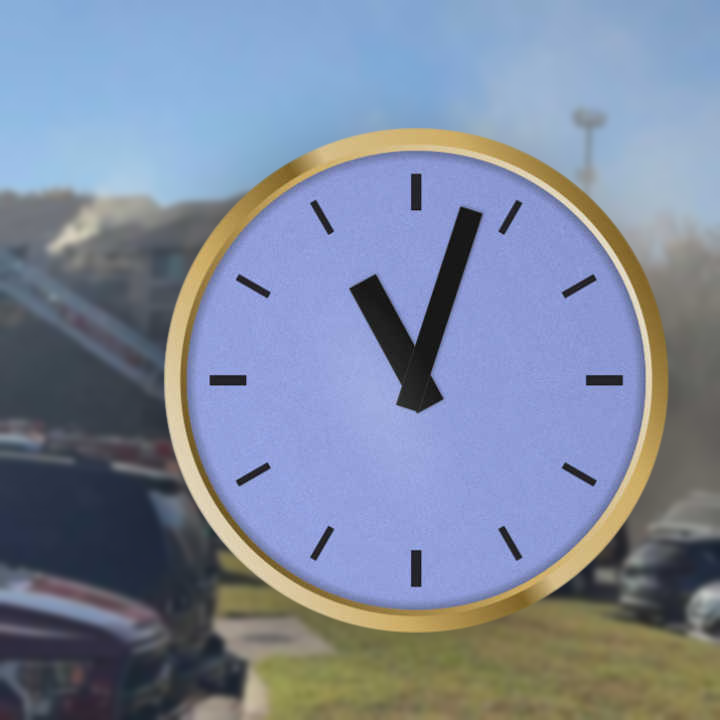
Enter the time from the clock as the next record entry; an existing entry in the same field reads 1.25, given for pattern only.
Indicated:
11.03
